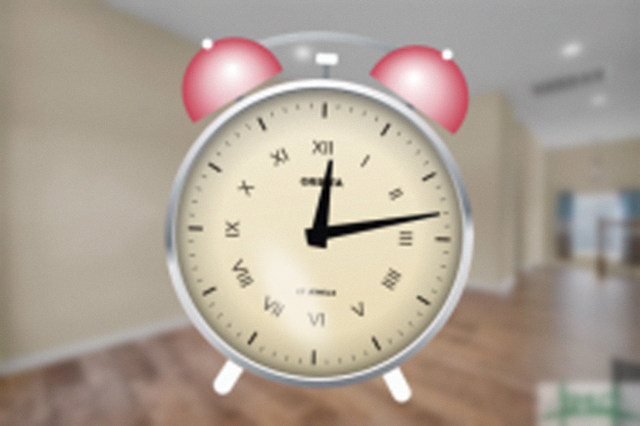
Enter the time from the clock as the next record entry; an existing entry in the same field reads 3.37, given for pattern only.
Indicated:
12.13
